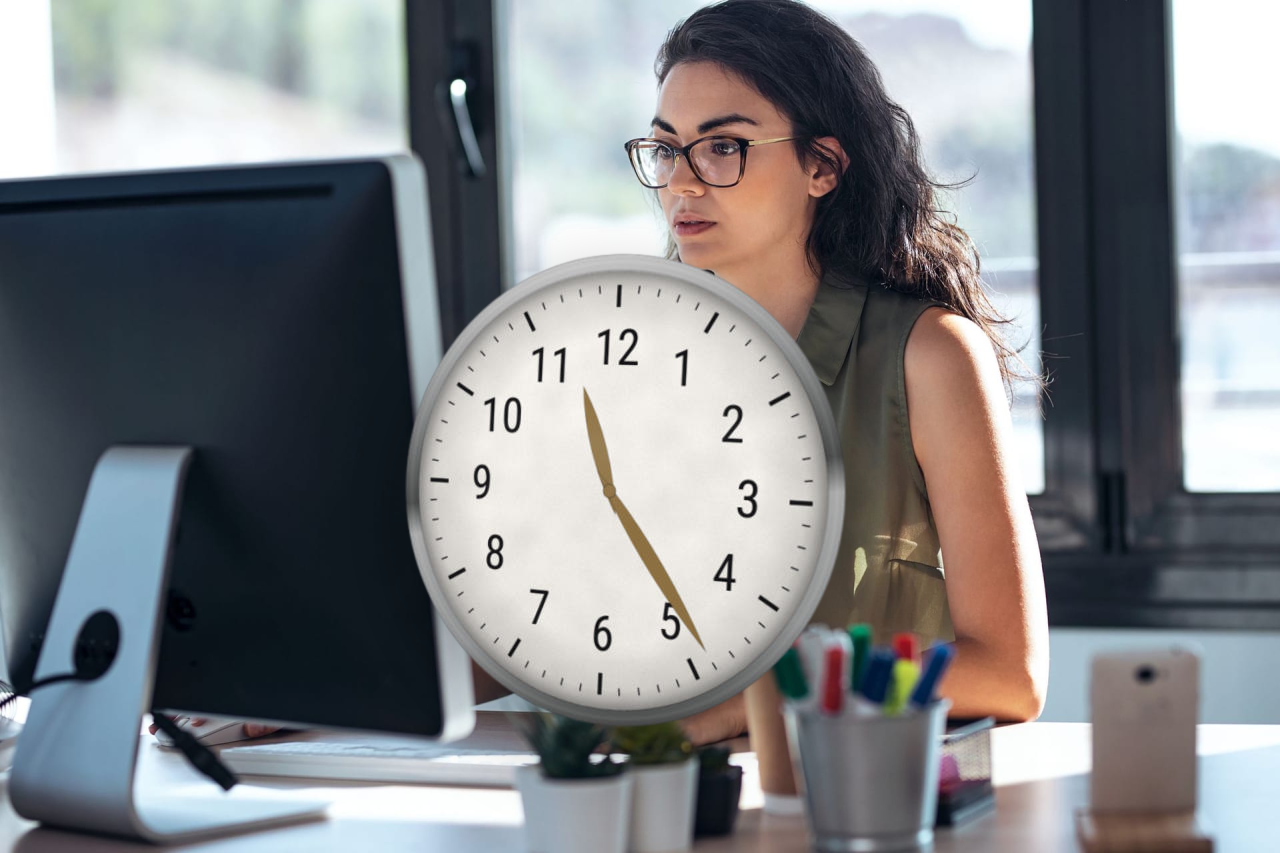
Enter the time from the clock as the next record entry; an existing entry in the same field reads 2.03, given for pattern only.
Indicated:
11.24
